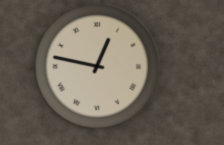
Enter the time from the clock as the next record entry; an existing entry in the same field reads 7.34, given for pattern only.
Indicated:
12.47
